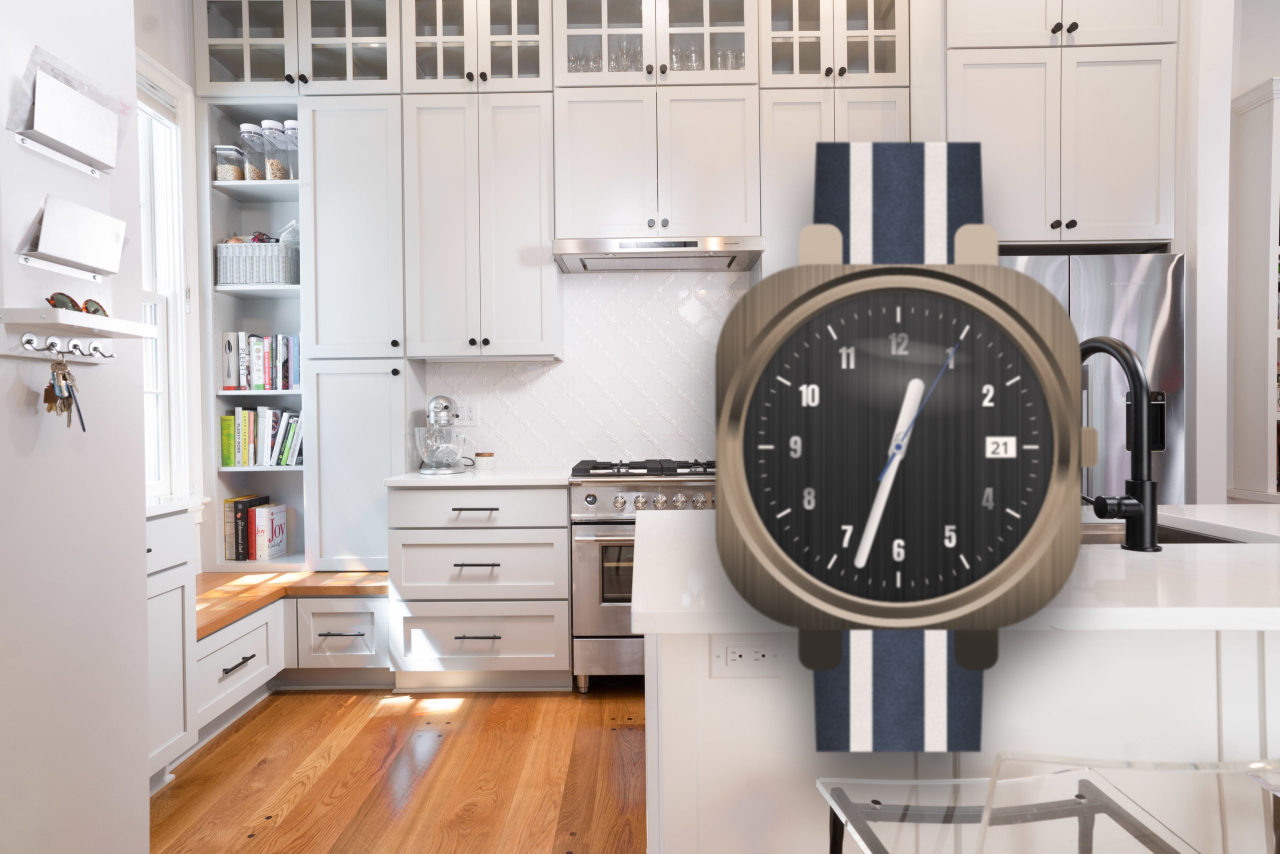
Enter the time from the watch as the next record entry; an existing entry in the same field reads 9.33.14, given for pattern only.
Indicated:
12.33.05
